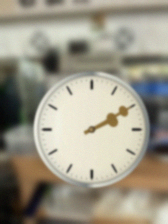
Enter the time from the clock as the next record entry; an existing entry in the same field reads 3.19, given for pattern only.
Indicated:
2.10
